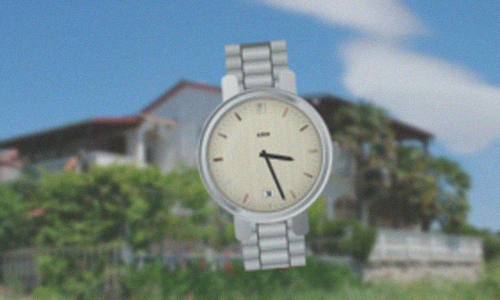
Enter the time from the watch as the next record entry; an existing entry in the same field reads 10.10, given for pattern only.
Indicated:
3.27
